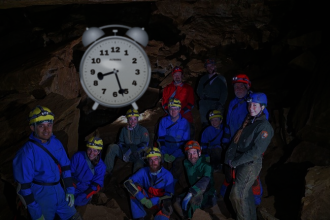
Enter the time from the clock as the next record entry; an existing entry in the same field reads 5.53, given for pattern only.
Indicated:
8.27
